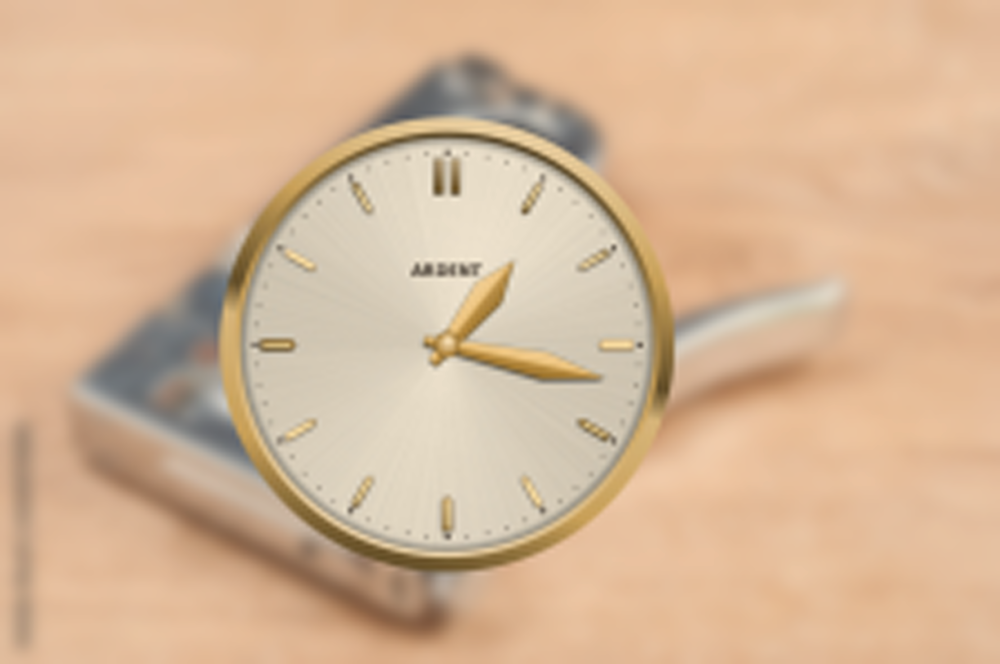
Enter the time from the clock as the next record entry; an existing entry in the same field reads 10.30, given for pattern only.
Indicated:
1.17
